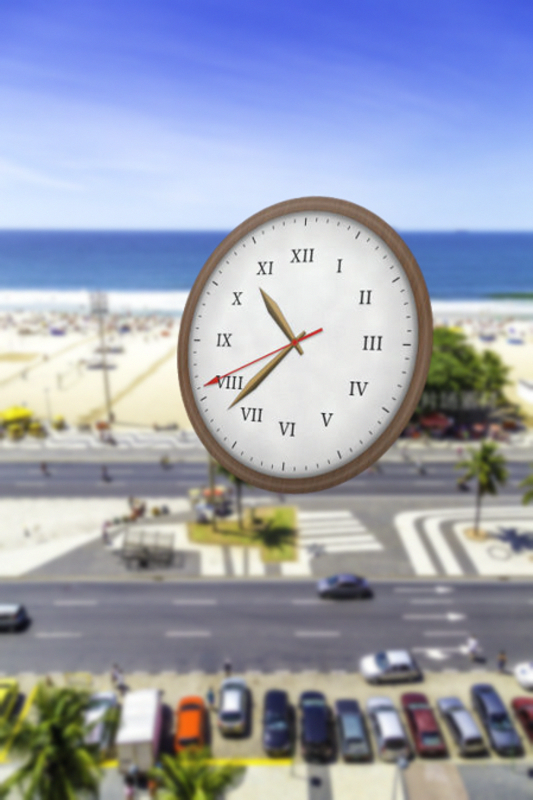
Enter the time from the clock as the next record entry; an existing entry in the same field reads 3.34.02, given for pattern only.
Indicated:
10.37.41
